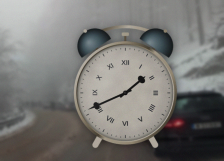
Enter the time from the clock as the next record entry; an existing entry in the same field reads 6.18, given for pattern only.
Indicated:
1.41
